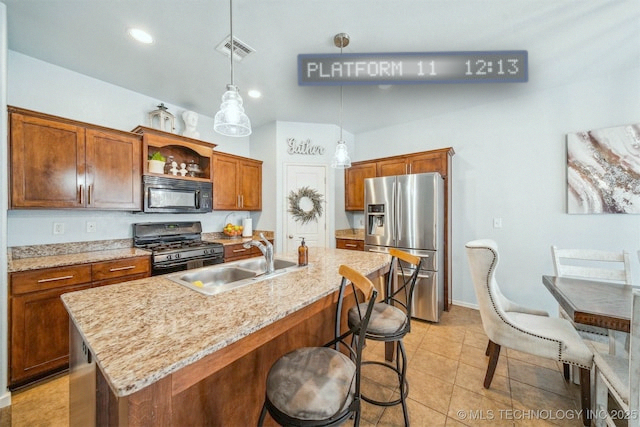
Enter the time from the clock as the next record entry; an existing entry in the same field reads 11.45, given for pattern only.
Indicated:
12.13
